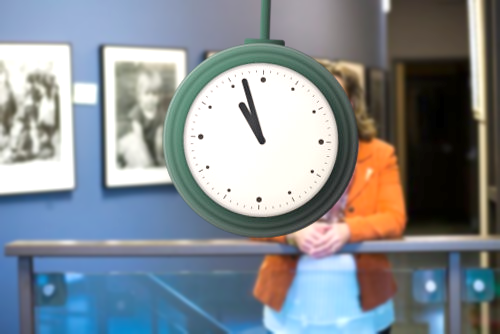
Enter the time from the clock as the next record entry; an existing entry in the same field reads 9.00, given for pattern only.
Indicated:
10.57
